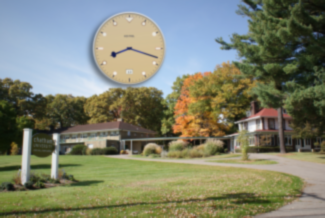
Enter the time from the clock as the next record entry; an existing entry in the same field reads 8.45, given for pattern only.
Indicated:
8.18
